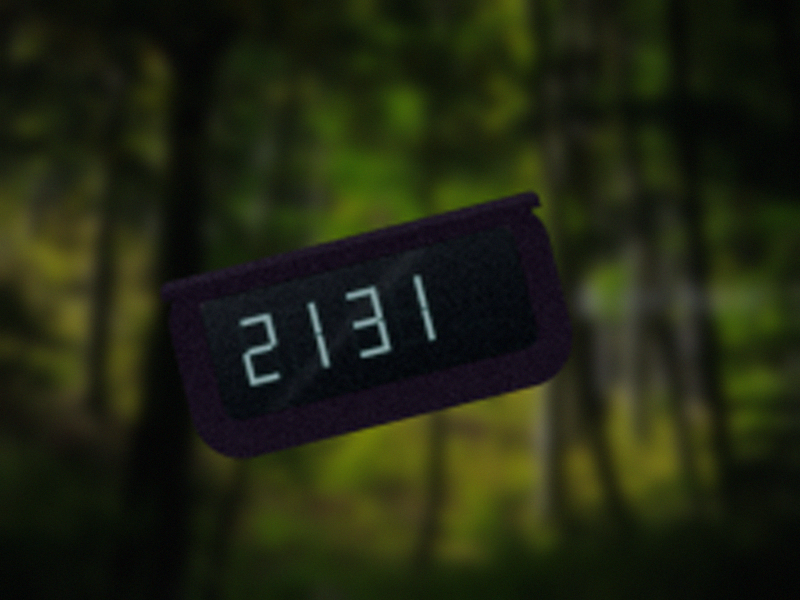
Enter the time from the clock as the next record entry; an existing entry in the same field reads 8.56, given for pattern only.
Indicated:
21.31
